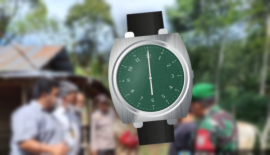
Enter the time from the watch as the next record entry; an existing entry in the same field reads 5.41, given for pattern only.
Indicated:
6.00
